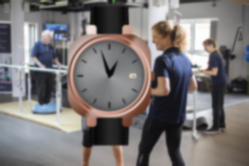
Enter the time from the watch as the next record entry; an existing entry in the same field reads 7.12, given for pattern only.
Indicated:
12.57
